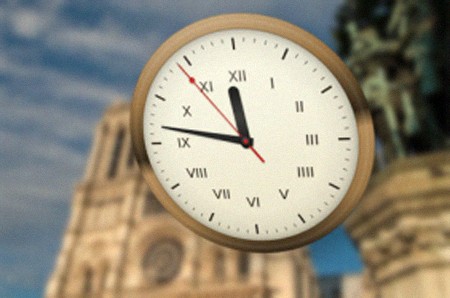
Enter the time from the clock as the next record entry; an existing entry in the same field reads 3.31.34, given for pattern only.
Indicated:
11.46.54
